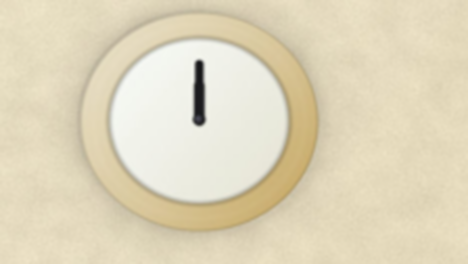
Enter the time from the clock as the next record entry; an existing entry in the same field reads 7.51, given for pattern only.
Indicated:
12.00
